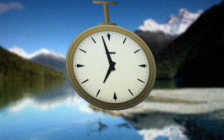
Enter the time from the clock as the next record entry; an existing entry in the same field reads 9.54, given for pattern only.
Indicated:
6.58
